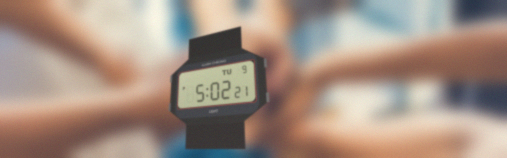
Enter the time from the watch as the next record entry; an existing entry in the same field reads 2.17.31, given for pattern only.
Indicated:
5.02.21
